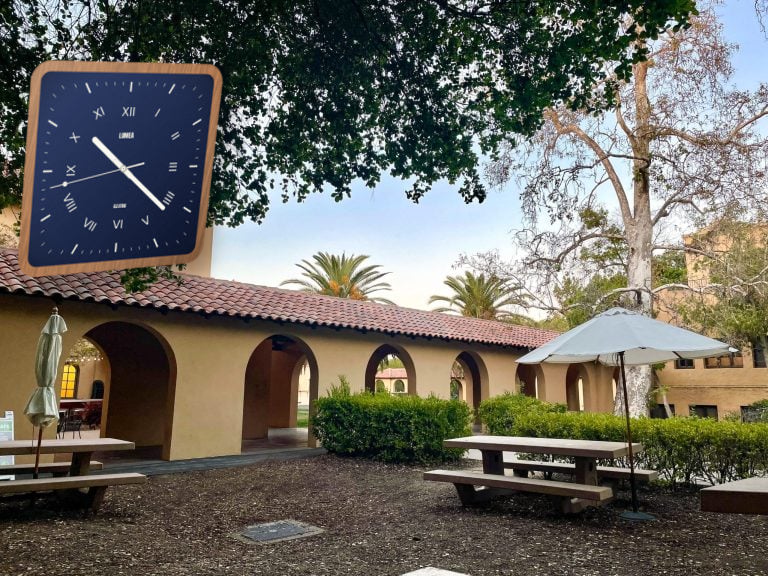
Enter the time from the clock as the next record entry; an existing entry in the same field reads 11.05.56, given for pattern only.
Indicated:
10.21.43
